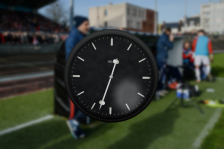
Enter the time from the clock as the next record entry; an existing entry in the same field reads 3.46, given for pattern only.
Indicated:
12.33
